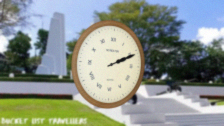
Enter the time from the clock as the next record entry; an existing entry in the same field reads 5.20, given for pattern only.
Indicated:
2.11
